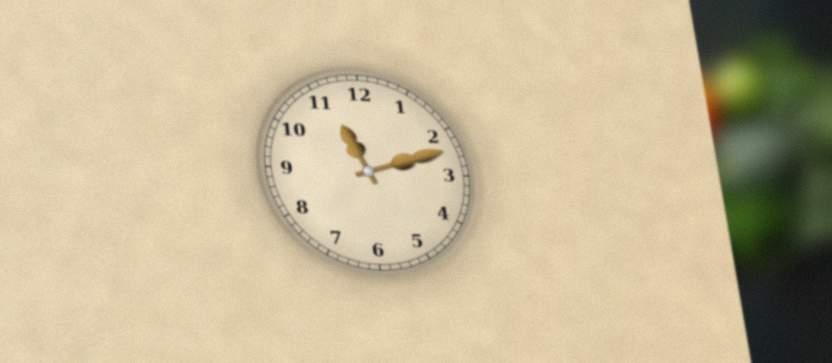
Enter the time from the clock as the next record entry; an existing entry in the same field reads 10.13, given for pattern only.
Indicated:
11.12
